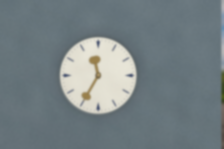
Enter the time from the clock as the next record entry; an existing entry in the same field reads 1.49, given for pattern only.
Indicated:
11.35
